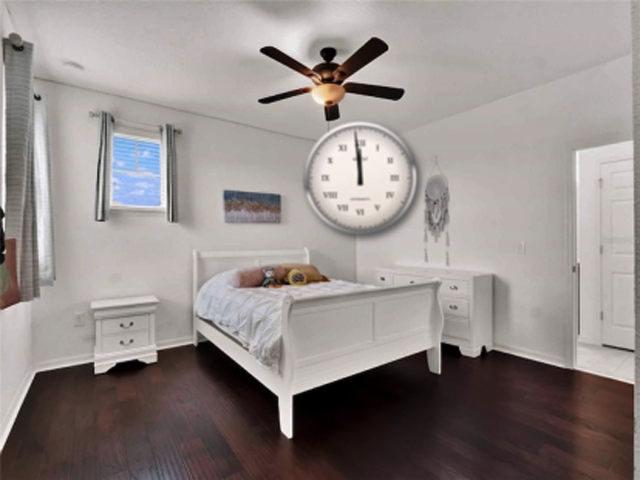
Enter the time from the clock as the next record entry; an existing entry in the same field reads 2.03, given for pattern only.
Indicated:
11.59
